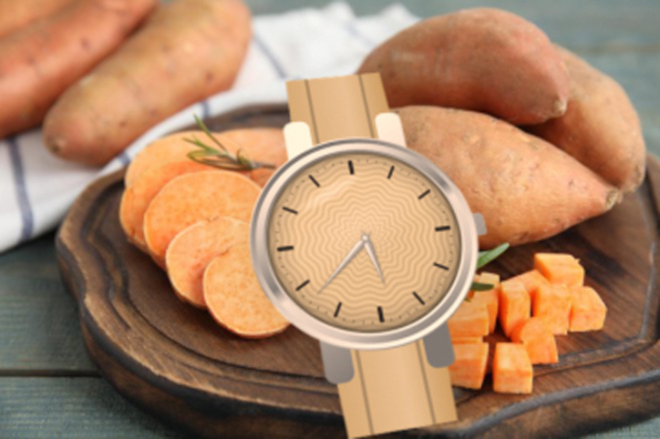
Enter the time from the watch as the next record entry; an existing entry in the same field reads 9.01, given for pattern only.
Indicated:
5.38
